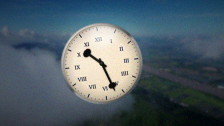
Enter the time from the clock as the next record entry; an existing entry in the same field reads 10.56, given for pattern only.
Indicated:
10.27
